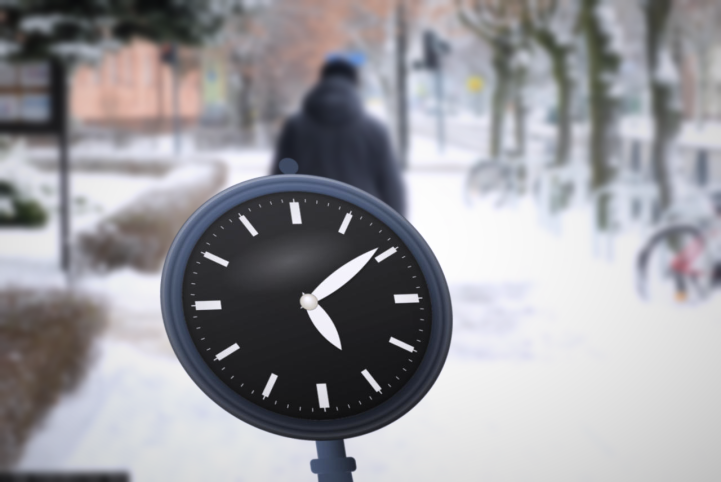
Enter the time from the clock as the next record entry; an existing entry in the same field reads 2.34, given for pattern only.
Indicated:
5.09
